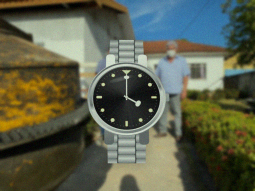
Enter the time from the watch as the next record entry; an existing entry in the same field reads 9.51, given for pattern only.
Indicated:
4.00
